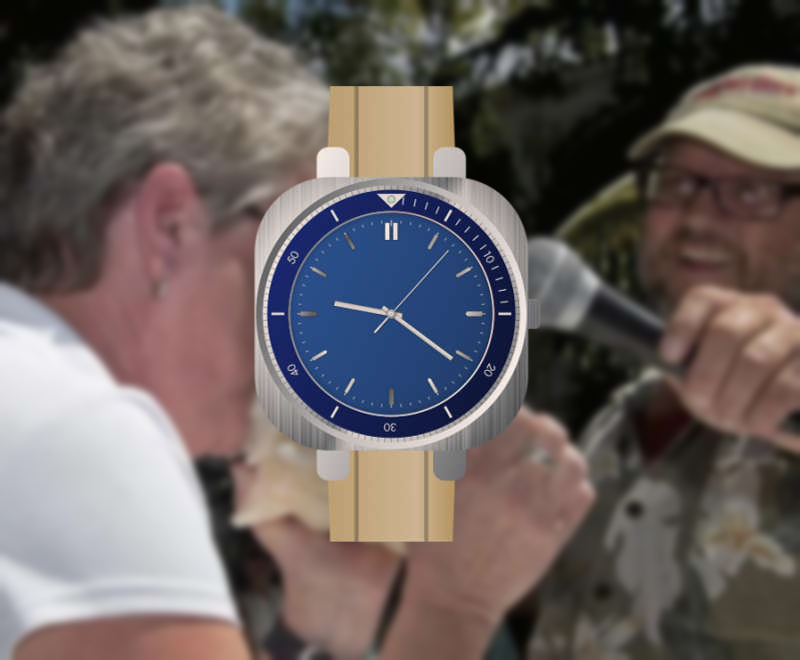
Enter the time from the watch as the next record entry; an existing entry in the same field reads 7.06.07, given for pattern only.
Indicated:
9.21.07
